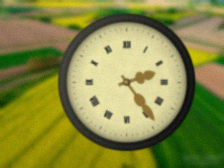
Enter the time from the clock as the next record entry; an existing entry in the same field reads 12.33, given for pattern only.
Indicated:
2.24
